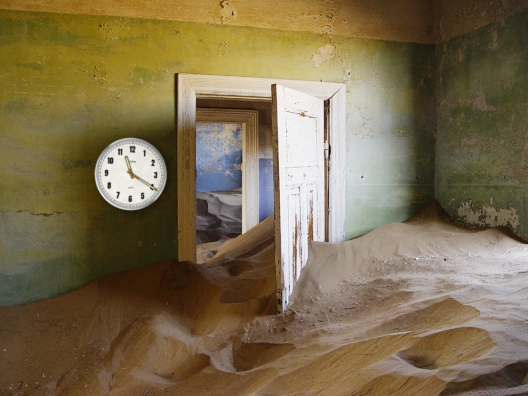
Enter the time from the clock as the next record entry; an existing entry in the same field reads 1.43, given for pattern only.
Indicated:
11.20
